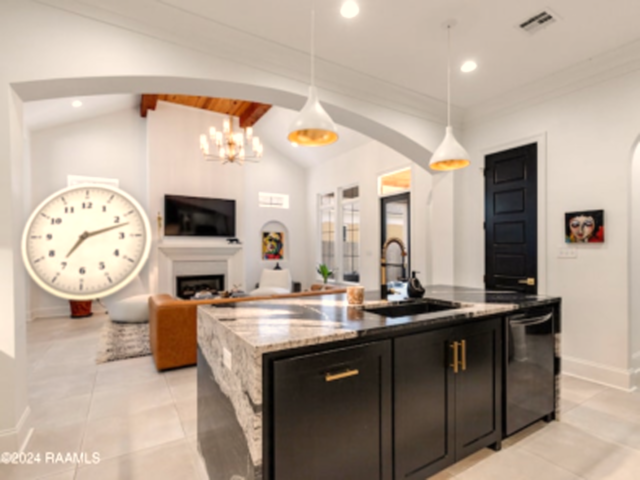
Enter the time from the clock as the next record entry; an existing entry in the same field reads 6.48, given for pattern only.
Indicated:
7.12
